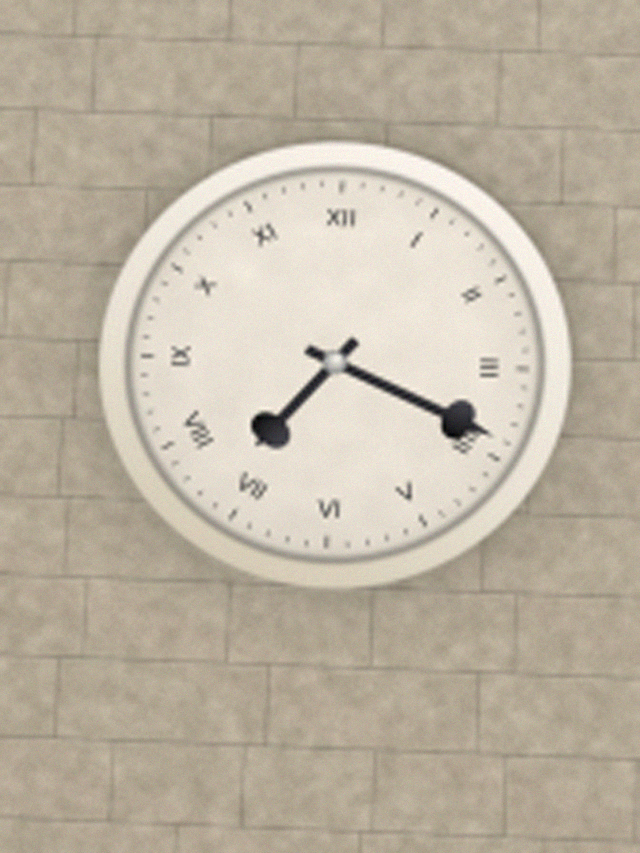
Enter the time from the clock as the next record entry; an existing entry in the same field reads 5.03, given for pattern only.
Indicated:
7.19
